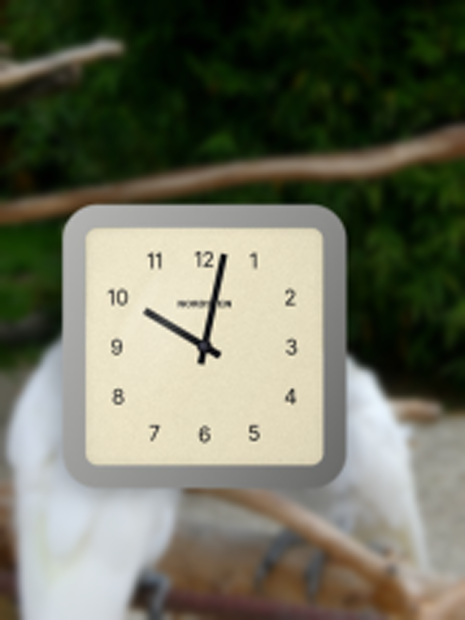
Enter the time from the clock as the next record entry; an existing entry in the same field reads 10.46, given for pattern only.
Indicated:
10.02
